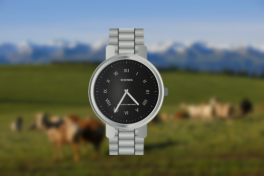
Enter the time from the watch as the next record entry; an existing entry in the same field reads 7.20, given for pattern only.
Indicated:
4.35
